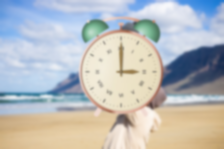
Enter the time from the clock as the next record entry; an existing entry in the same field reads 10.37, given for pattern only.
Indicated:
3.00
